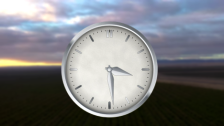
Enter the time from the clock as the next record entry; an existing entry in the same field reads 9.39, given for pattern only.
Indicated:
3.29
